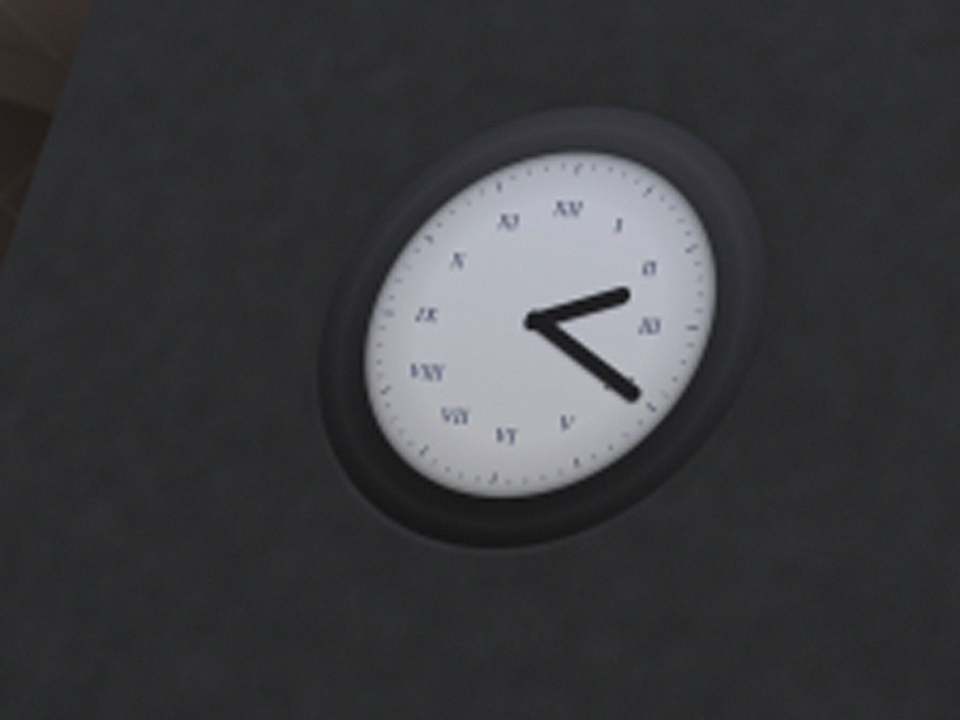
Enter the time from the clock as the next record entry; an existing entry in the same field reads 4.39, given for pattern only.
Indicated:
2.20
